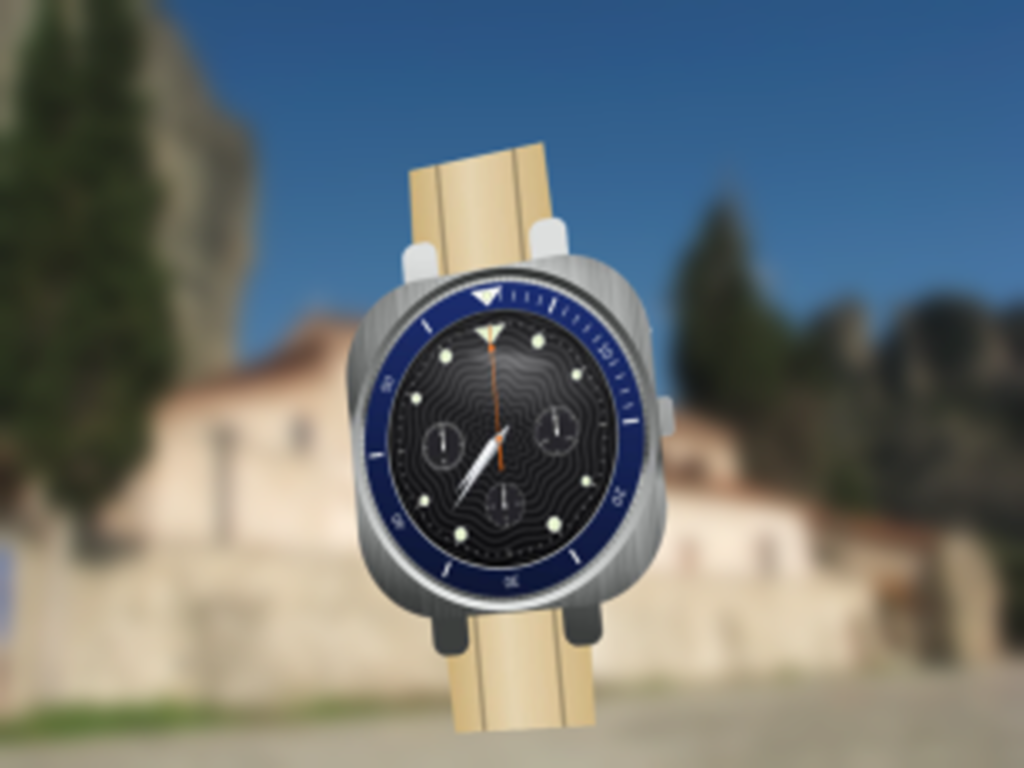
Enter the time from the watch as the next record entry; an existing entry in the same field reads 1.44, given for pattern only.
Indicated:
7.37
